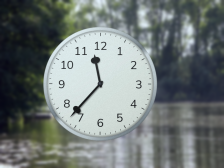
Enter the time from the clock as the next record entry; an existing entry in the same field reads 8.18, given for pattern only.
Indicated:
11.37
